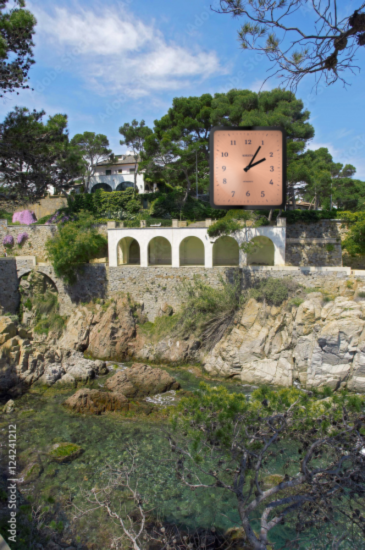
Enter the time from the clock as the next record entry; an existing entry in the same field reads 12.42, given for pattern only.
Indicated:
2.05
